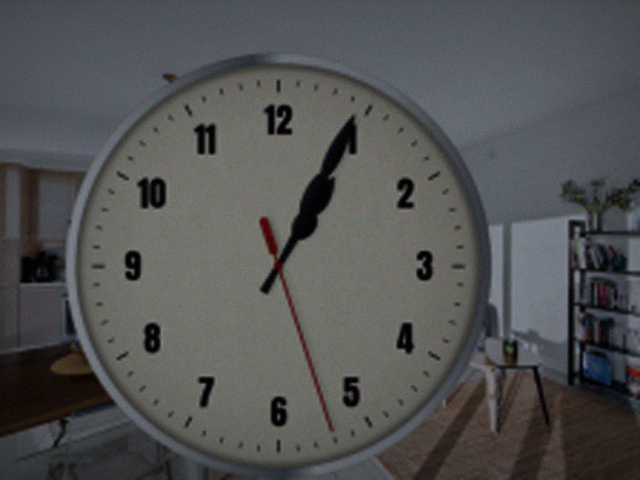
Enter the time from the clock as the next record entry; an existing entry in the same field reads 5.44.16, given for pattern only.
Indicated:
1.04.27
